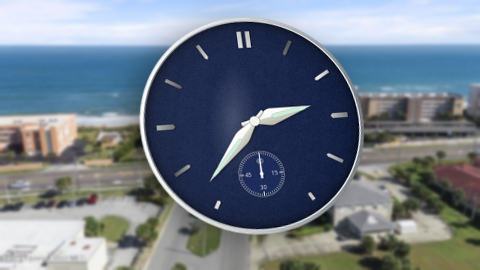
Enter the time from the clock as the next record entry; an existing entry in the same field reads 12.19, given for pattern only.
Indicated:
2.37
